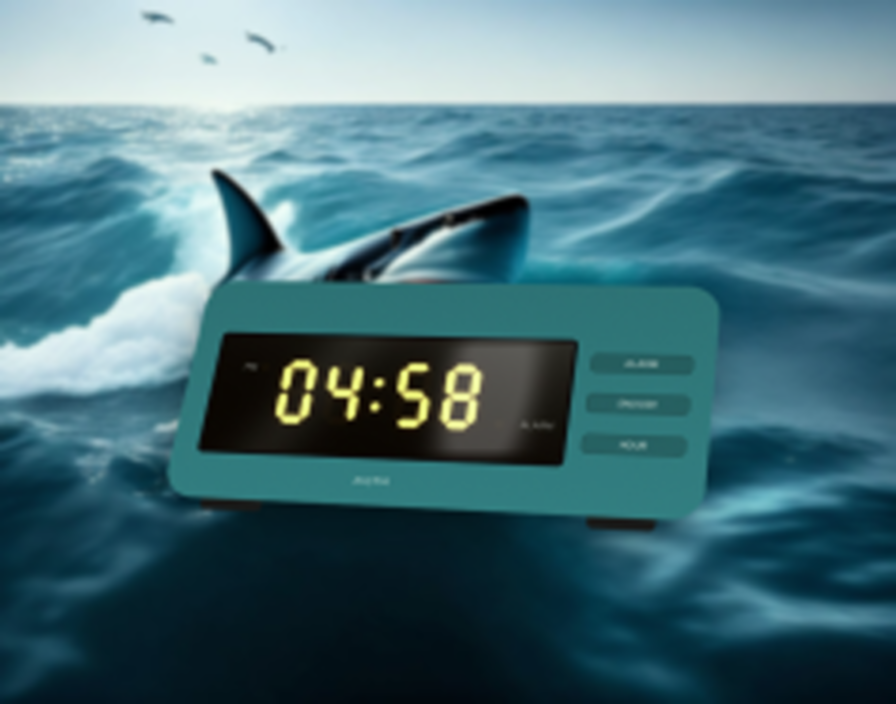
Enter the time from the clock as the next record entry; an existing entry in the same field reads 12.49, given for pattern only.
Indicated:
4.58
